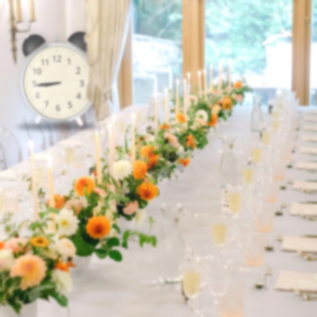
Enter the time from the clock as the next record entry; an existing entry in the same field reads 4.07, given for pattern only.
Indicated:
8.44
